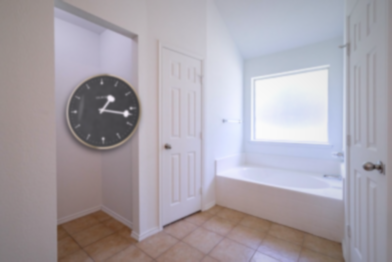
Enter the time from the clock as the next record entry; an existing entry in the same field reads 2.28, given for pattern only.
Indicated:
1.17
